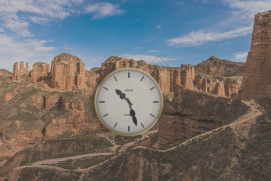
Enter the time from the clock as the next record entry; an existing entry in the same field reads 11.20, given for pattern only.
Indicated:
10.27
